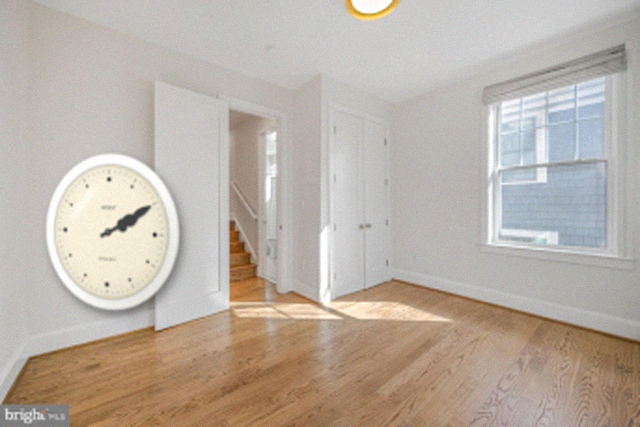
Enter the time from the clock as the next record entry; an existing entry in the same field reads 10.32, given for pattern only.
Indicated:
2.10
